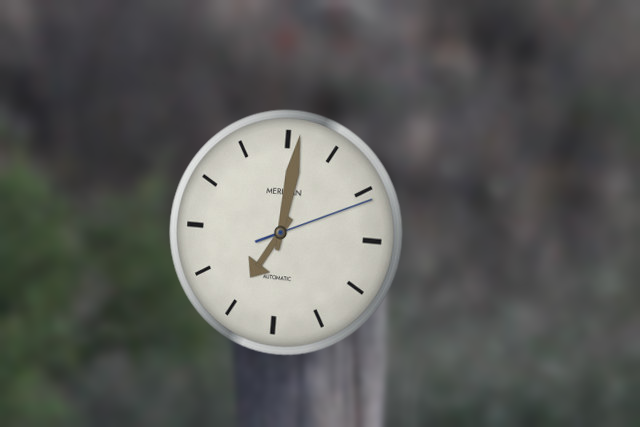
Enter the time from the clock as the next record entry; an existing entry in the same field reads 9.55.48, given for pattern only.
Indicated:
7.01.11
